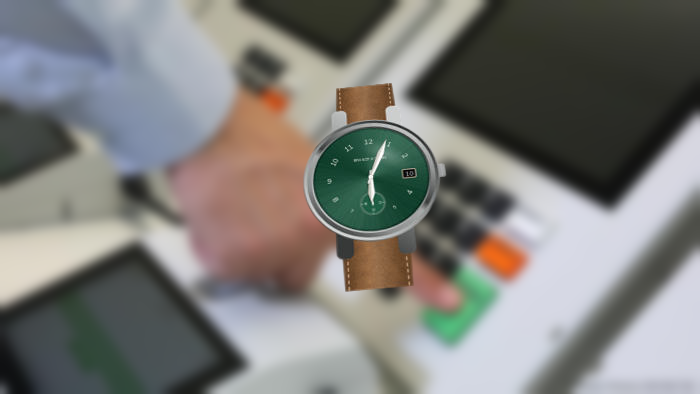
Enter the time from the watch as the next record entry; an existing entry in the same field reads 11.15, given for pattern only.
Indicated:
6.04
